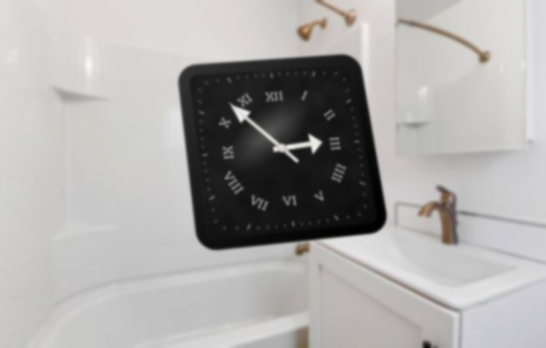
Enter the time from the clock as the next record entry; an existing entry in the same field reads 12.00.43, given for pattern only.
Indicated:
2.52.53
